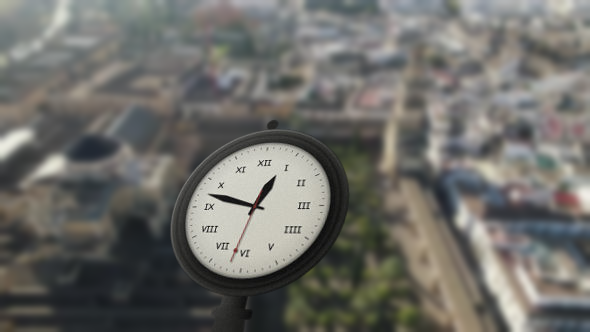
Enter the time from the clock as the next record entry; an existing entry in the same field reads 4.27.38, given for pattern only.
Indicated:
12.47.32
